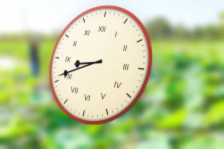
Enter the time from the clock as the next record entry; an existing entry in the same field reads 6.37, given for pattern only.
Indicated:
8.41
